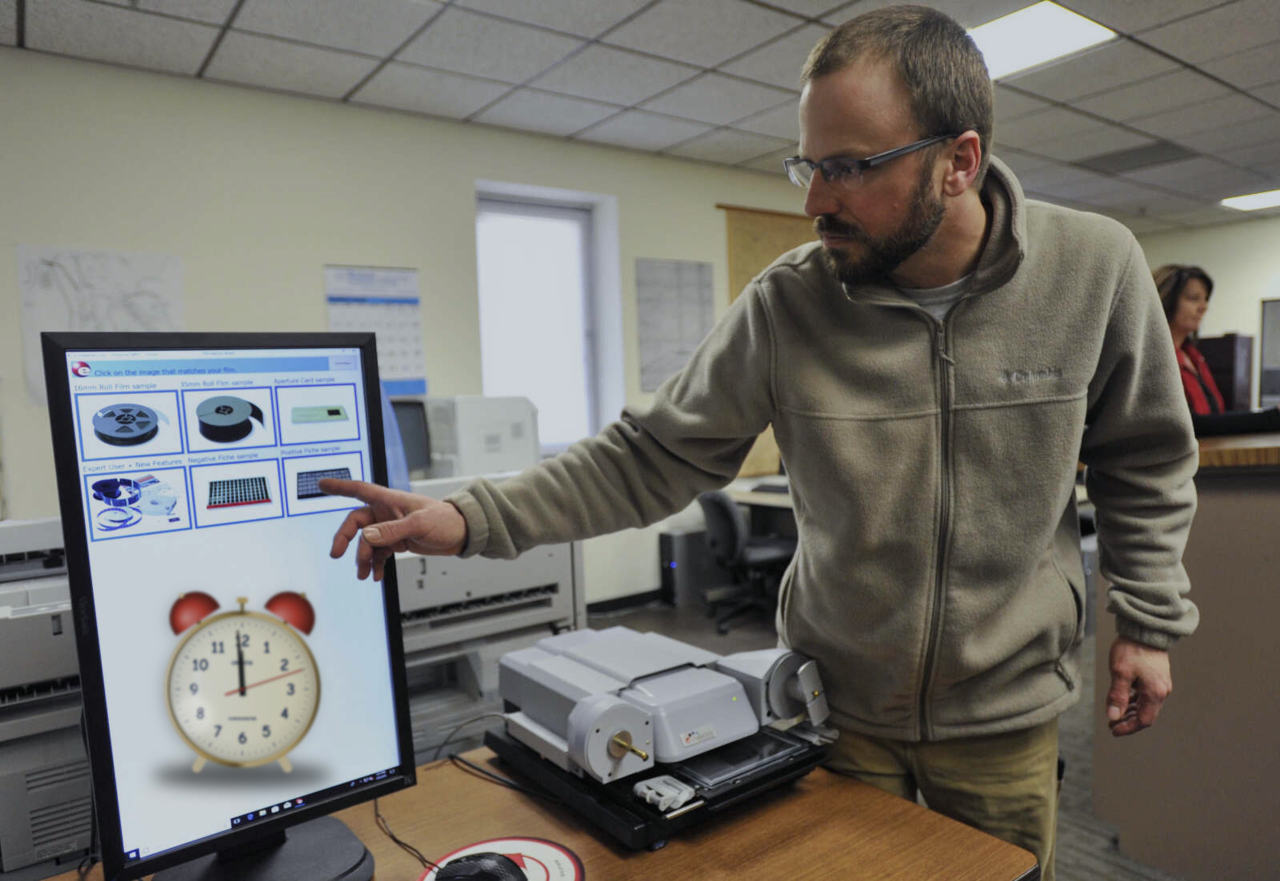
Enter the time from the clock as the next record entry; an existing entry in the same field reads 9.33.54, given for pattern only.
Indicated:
11.59.12
